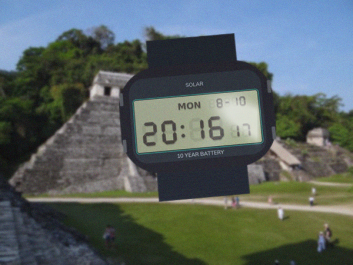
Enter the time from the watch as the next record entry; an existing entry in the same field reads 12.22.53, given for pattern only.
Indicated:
20.16.17
